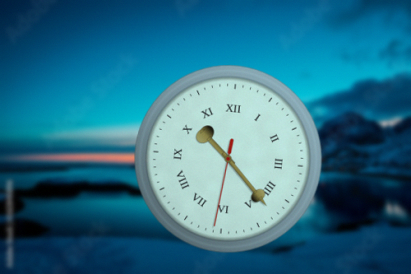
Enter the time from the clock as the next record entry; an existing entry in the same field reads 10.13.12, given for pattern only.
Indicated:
10.22.31
